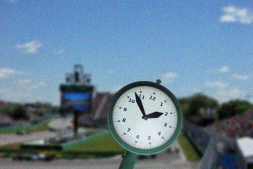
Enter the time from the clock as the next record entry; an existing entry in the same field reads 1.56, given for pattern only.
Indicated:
1.53
